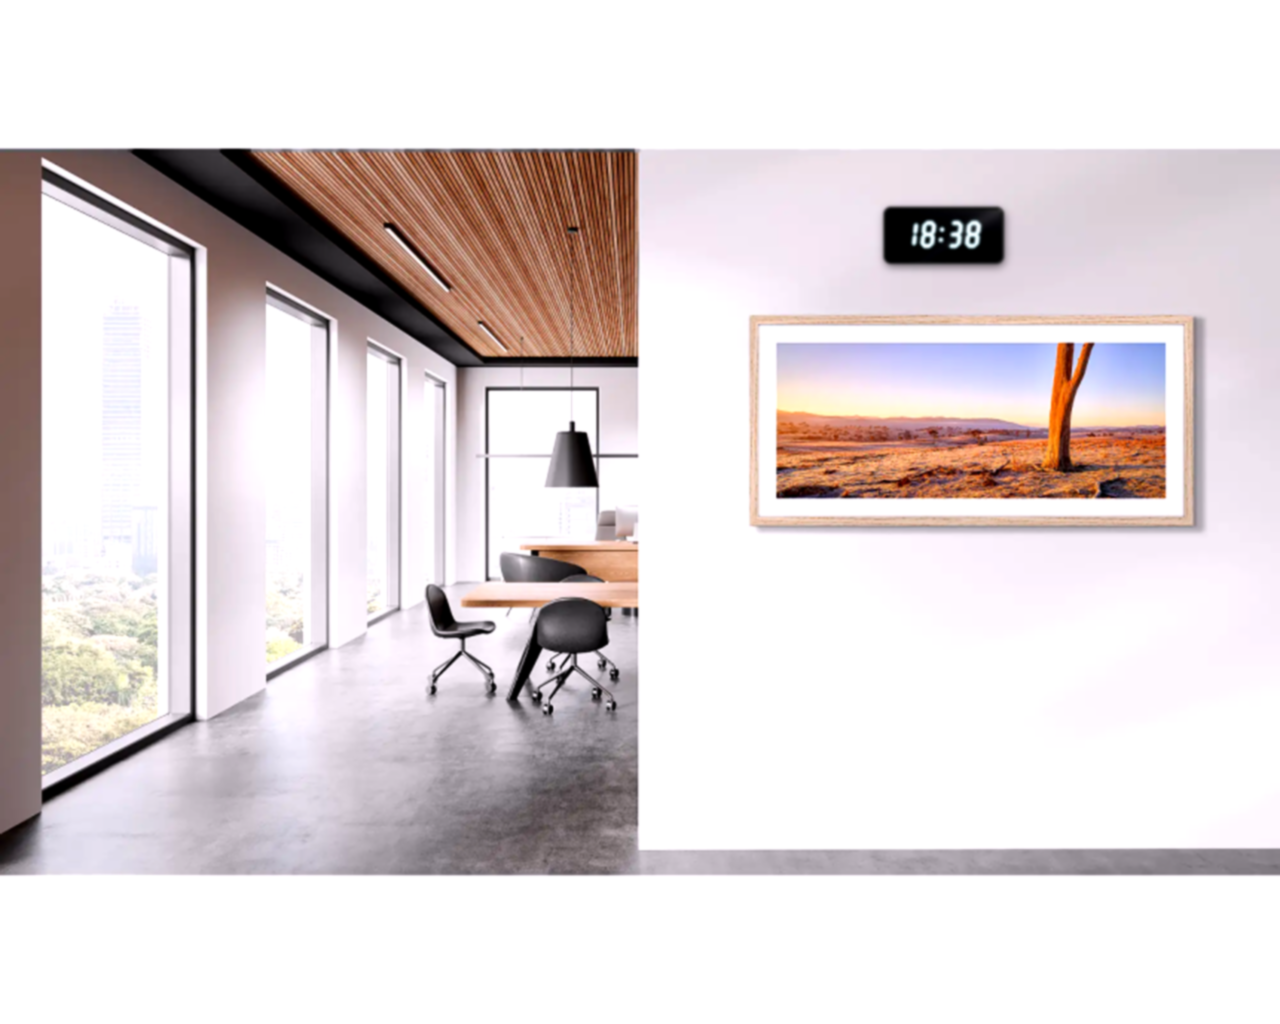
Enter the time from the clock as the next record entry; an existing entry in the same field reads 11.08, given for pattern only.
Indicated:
18.38
